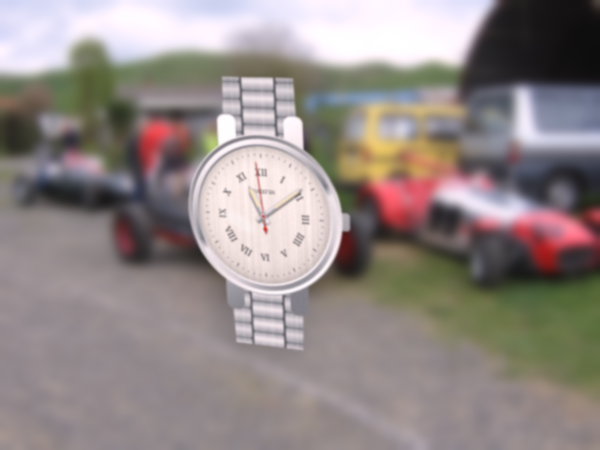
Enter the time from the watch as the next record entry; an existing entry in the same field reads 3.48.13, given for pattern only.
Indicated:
11.08.59
